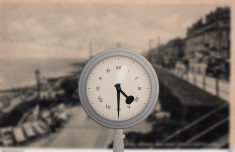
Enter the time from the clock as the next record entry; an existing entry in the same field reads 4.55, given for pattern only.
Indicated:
4.30
